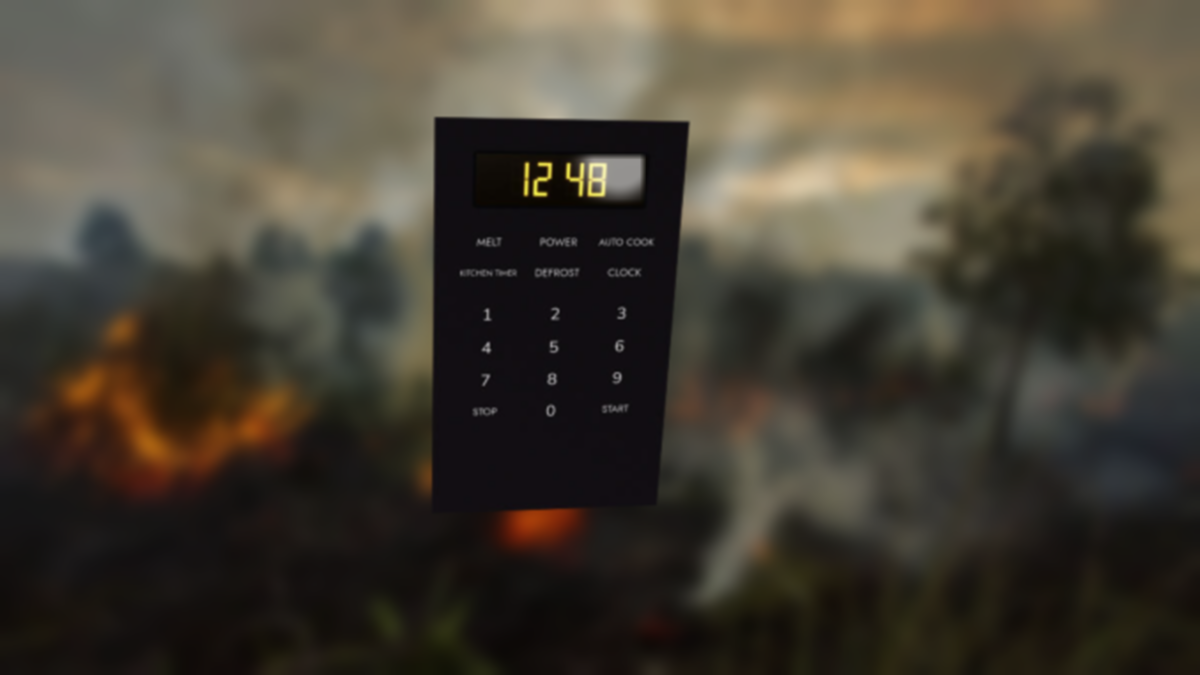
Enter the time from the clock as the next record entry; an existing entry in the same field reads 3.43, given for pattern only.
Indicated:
12.48
